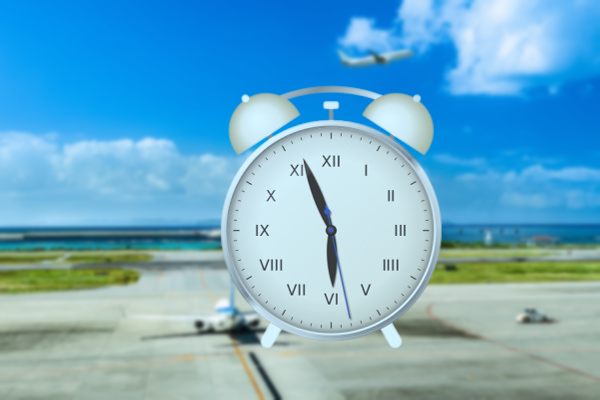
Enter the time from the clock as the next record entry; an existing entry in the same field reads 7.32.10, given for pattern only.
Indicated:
5.56.28
